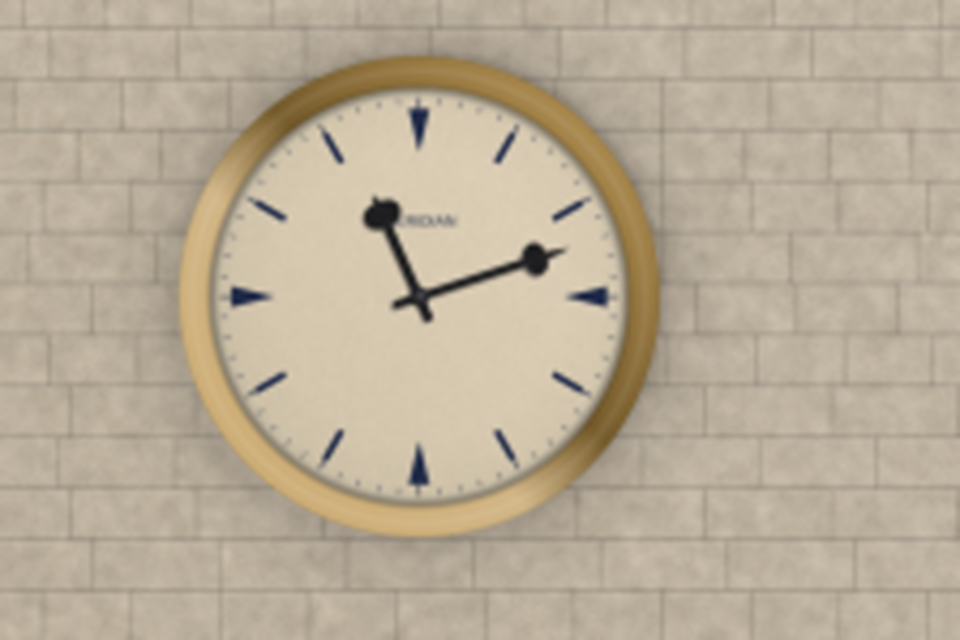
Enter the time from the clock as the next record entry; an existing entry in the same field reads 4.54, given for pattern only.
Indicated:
11.12
